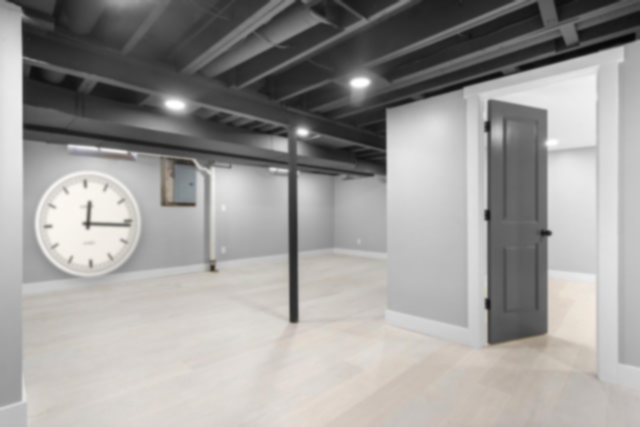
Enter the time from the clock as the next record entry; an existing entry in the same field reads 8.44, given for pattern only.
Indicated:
12.16
